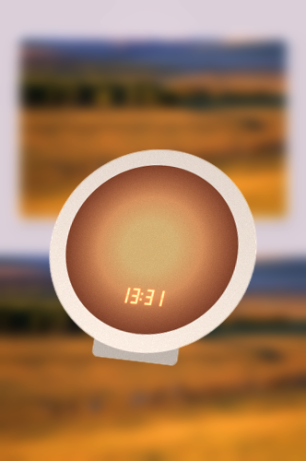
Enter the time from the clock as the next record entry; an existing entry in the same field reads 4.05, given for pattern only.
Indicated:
13.31
